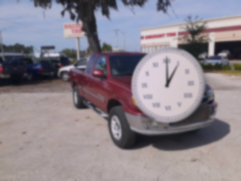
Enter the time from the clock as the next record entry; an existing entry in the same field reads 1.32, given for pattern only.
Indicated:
1.00
